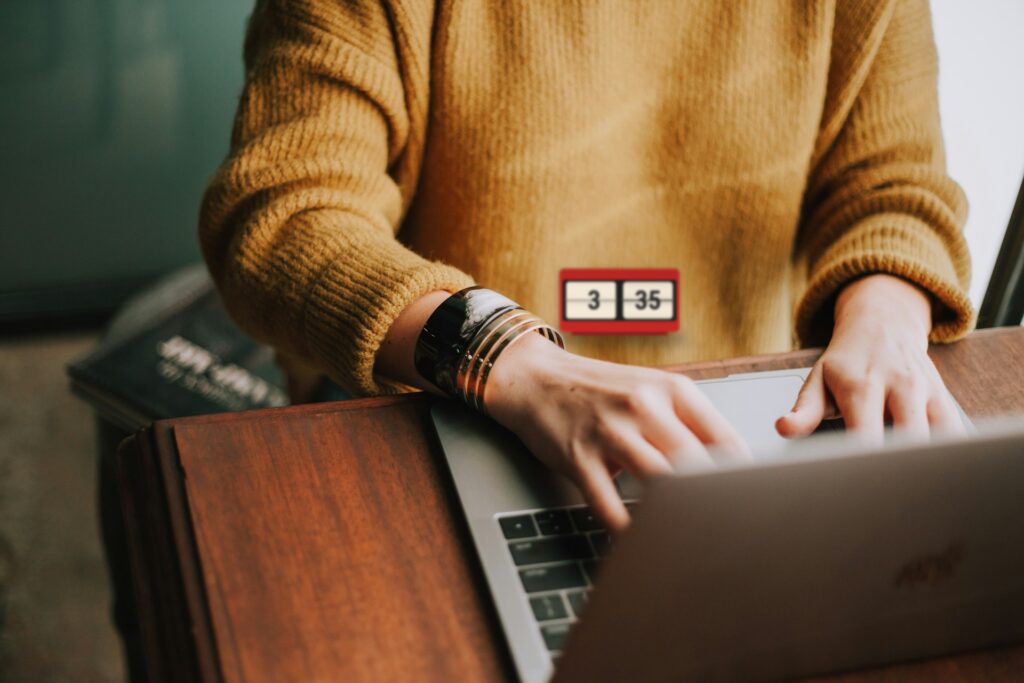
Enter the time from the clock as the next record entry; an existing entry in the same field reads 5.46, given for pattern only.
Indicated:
3.35
